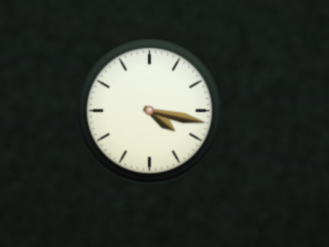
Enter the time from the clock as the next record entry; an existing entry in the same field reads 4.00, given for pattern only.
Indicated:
4.17
